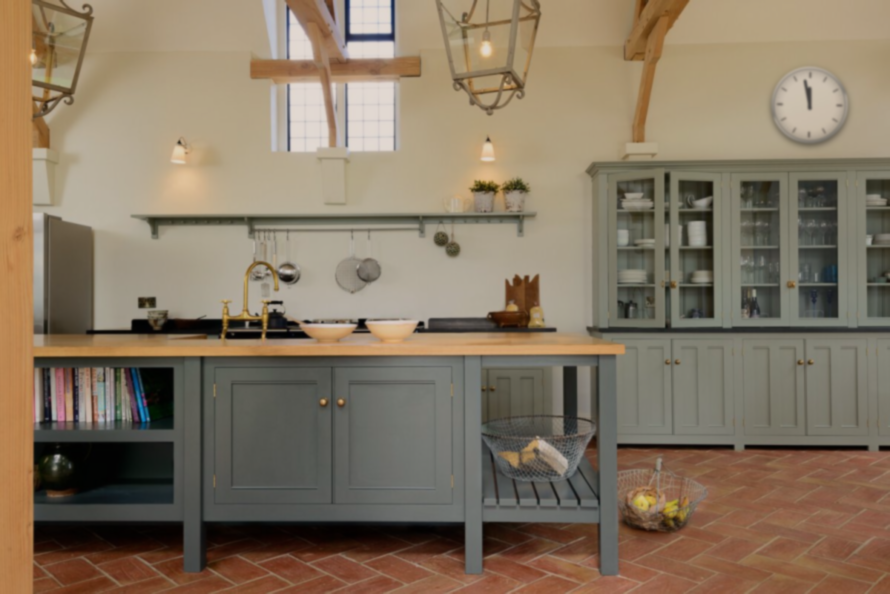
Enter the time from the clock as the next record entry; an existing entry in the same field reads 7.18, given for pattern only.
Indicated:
11.58
